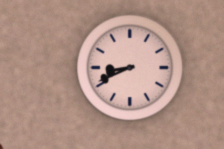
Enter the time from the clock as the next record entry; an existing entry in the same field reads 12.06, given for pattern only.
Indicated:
8.41
